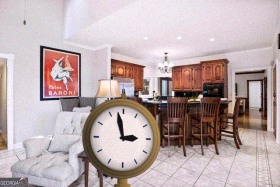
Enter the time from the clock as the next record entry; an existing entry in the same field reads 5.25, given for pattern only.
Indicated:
2.58
